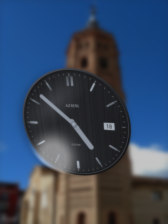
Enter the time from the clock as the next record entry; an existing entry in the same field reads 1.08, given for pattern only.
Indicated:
4.52
